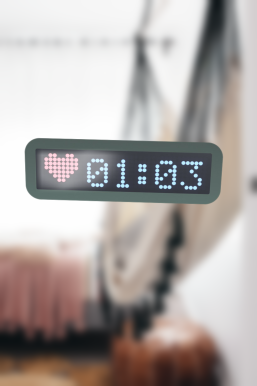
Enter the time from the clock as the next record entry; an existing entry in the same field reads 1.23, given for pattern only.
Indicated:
1.03
